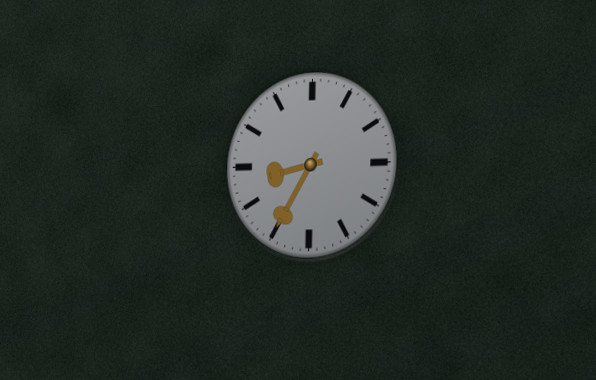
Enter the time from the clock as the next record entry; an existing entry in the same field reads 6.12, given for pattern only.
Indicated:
8.35
